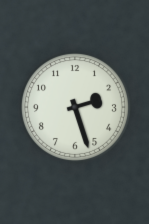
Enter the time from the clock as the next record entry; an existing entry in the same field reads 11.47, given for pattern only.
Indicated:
2.27
